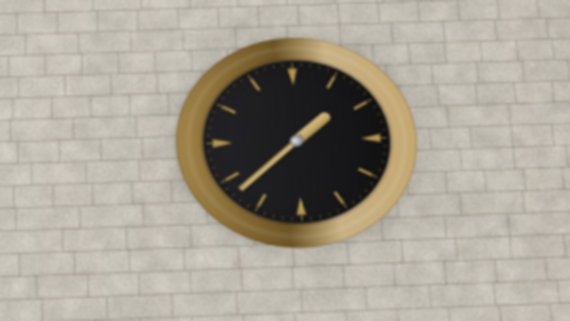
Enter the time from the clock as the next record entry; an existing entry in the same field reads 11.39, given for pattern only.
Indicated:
1.38
